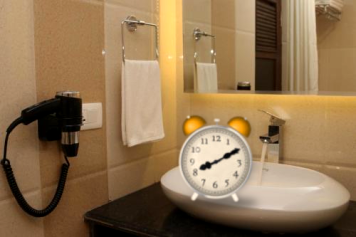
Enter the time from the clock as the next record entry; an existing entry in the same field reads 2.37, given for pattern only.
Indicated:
8.10
